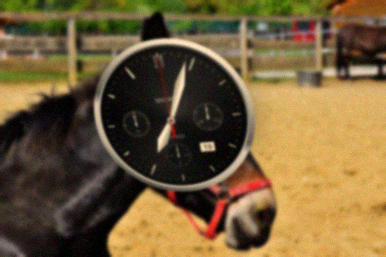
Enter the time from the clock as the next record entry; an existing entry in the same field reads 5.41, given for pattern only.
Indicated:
7.04
